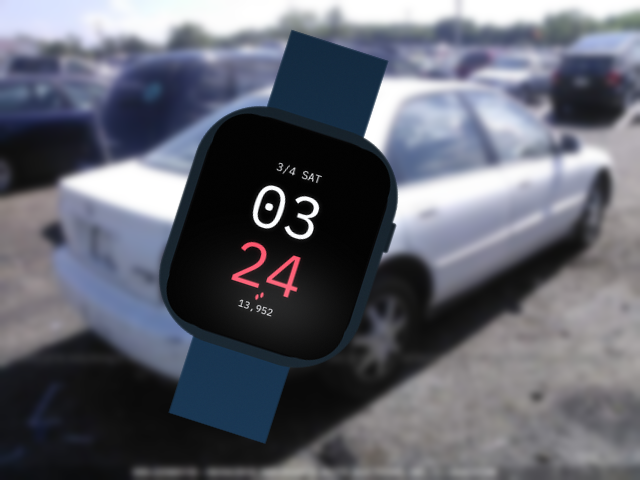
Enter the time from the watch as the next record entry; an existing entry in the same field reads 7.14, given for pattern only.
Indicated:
3.24
